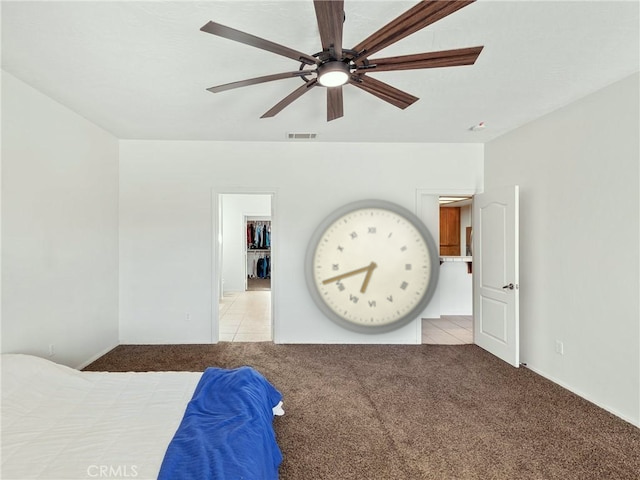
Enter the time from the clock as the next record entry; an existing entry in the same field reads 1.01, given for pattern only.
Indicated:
6.42
